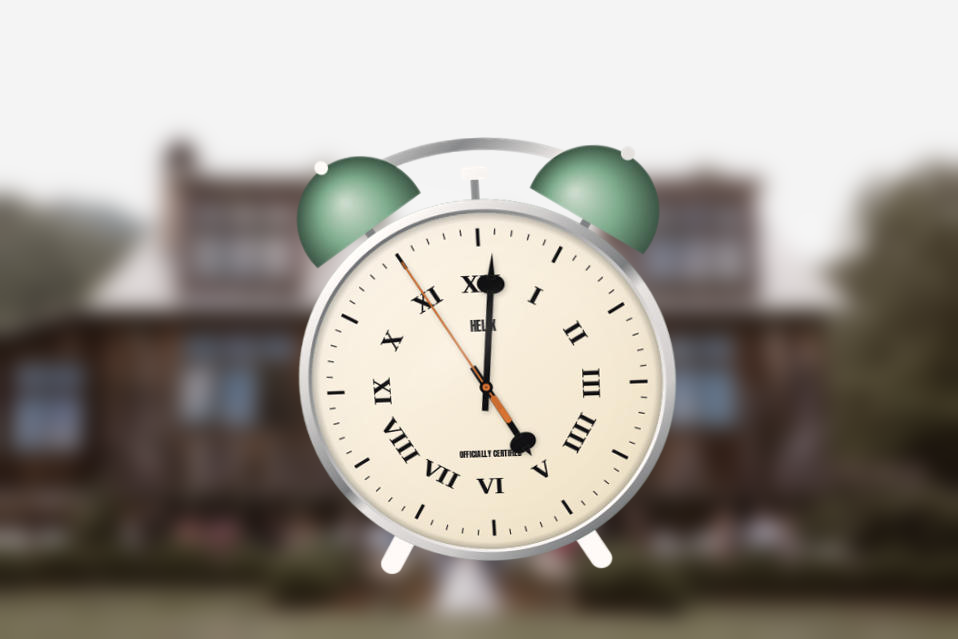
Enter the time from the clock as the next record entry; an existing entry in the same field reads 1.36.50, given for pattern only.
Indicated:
5.00.55
